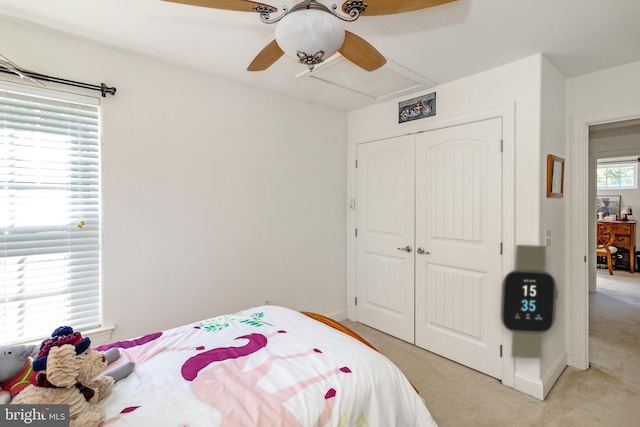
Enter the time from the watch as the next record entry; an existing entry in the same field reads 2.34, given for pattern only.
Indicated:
15.35
